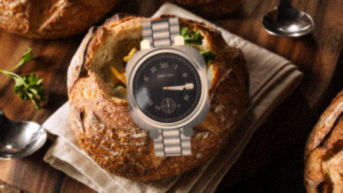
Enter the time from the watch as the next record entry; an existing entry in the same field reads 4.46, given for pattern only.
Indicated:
3.15
